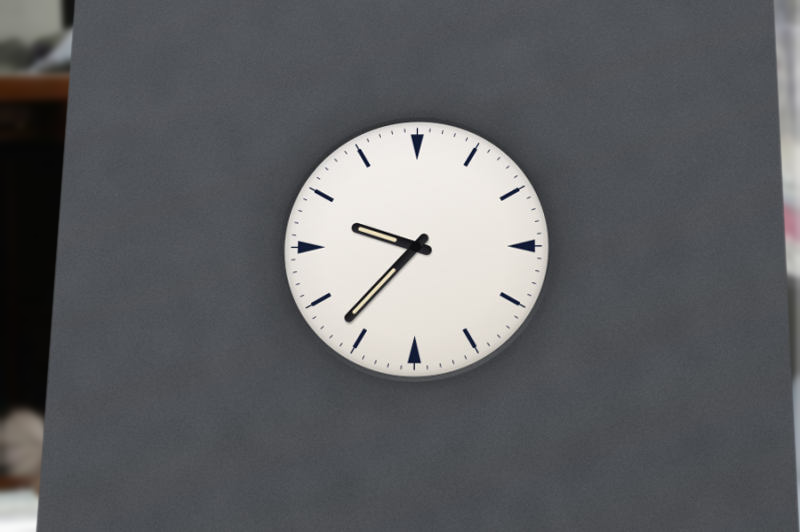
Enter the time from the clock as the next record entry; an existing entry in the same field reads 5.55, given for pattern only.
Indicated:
9.37
